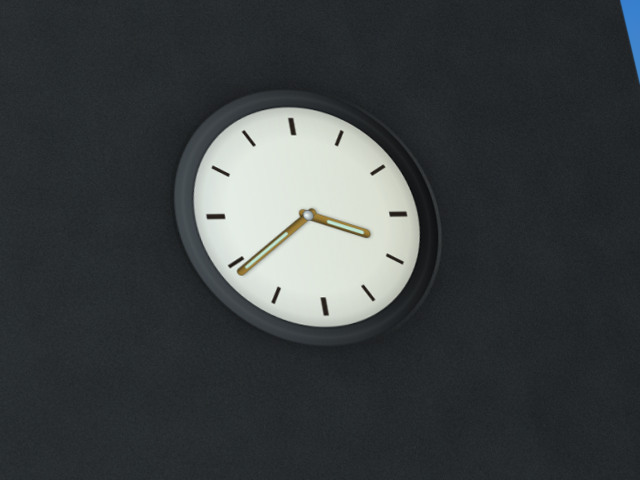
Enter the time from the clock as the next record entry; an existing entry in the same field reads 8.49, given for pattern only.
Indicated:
3.39
